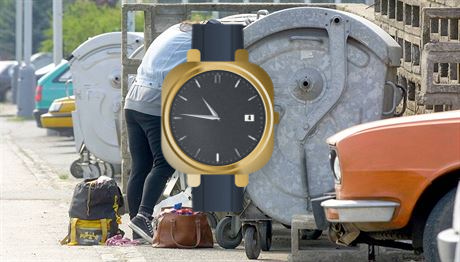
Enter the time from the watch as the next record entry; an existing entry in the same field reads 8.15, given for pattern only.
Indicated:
10.46
